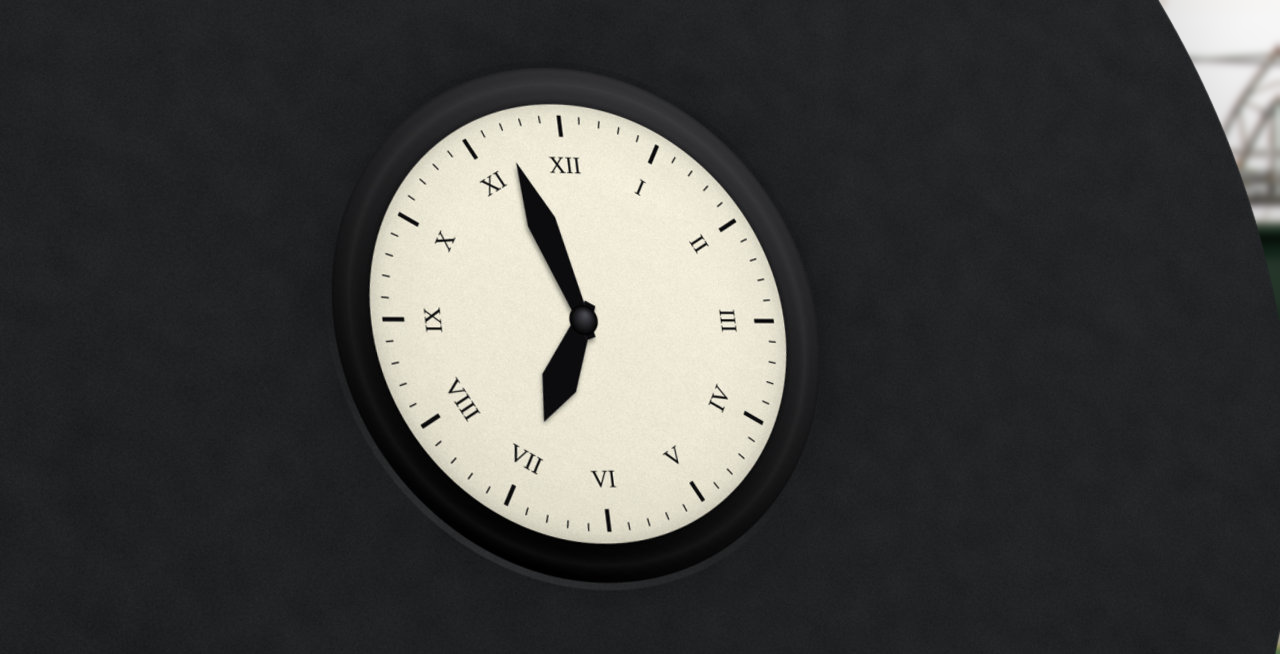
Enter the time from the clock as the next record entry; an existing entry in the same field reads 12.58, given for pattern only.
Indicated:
6.57
